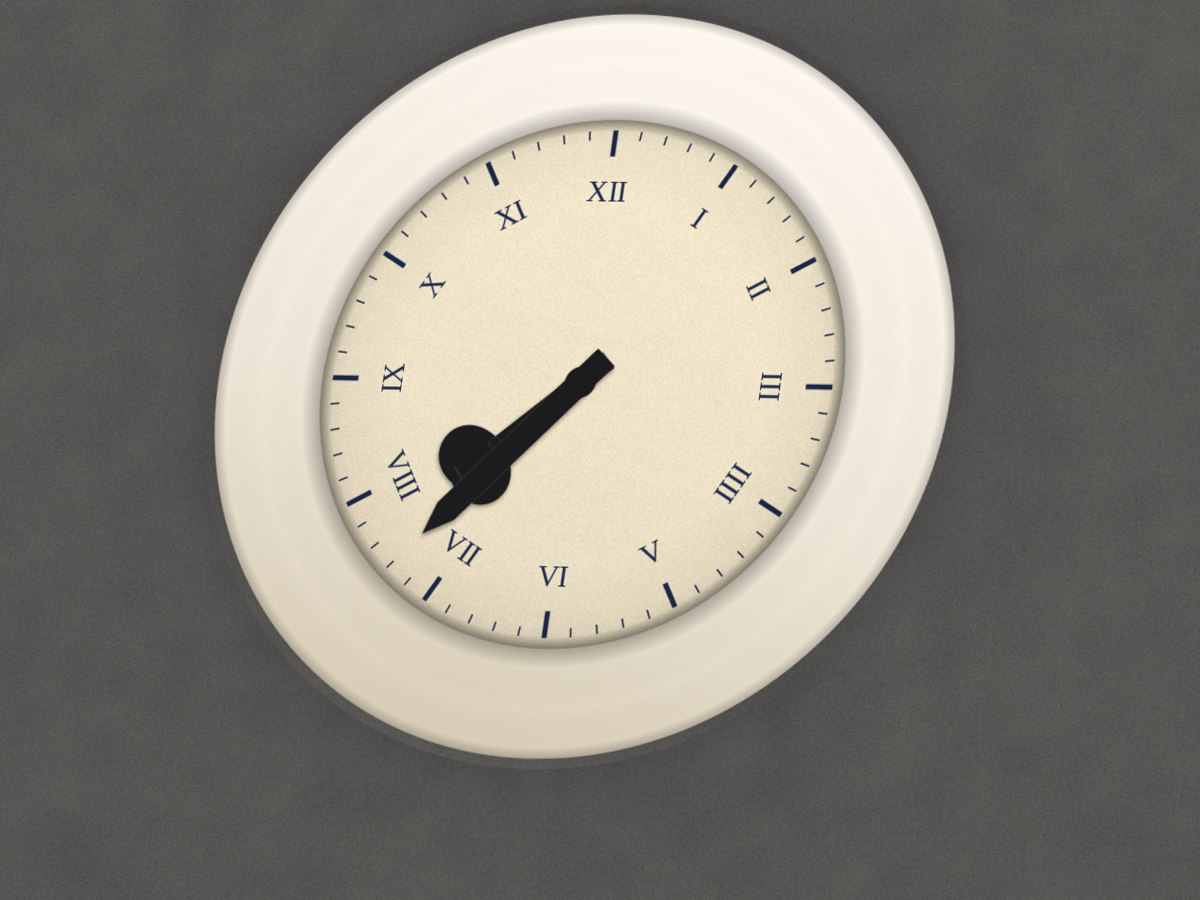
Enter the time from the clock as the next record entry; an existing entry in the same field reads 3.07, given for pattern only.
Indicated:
7.37
